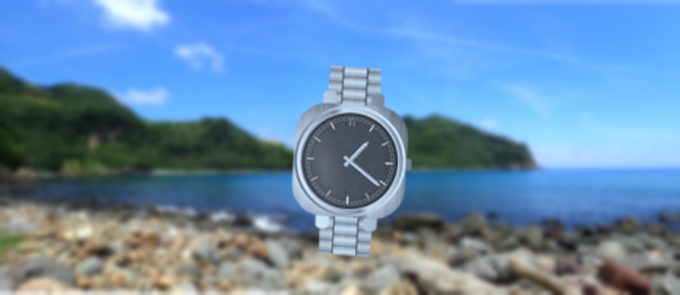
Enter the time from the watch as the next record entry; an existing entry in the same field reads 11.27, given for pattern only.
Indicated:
1.21
